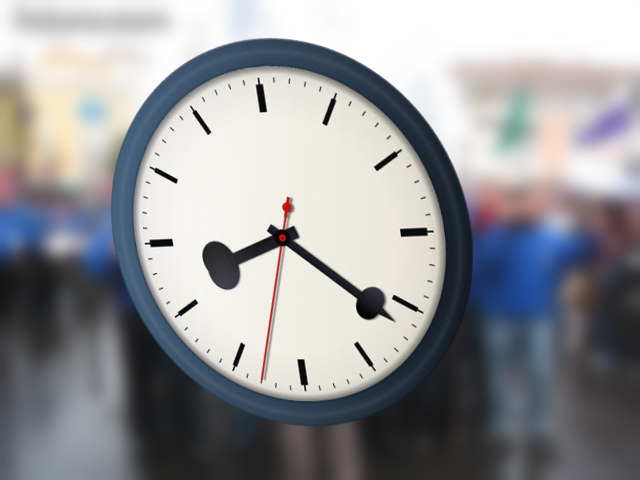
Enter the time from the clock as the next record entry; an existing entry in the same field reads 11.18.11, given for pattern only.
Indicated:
8.21.33
